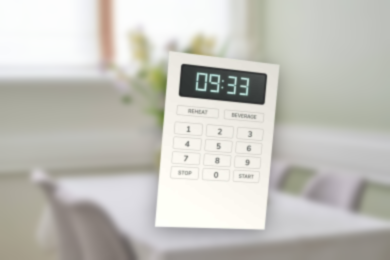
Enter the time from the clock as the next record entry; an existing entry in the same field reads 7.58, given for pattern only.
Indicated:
9.33
